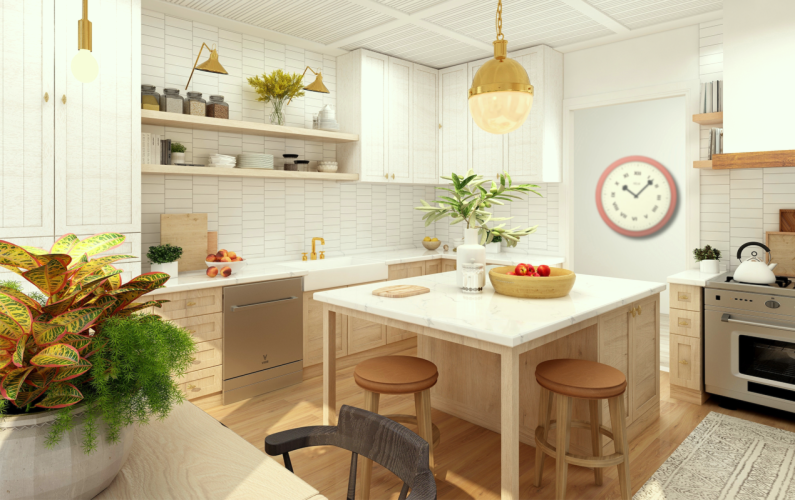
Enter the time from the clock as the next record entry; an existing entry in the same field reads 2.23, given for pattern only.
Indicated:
10.07
